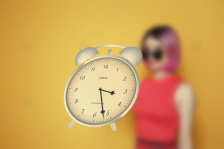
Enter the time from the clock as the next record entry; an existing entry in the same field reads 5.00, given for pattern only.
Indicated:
3.27
